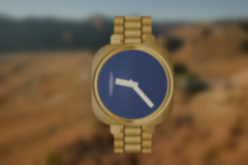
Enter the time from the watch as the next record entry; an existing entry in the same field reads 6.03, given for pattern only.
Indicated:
9.23
